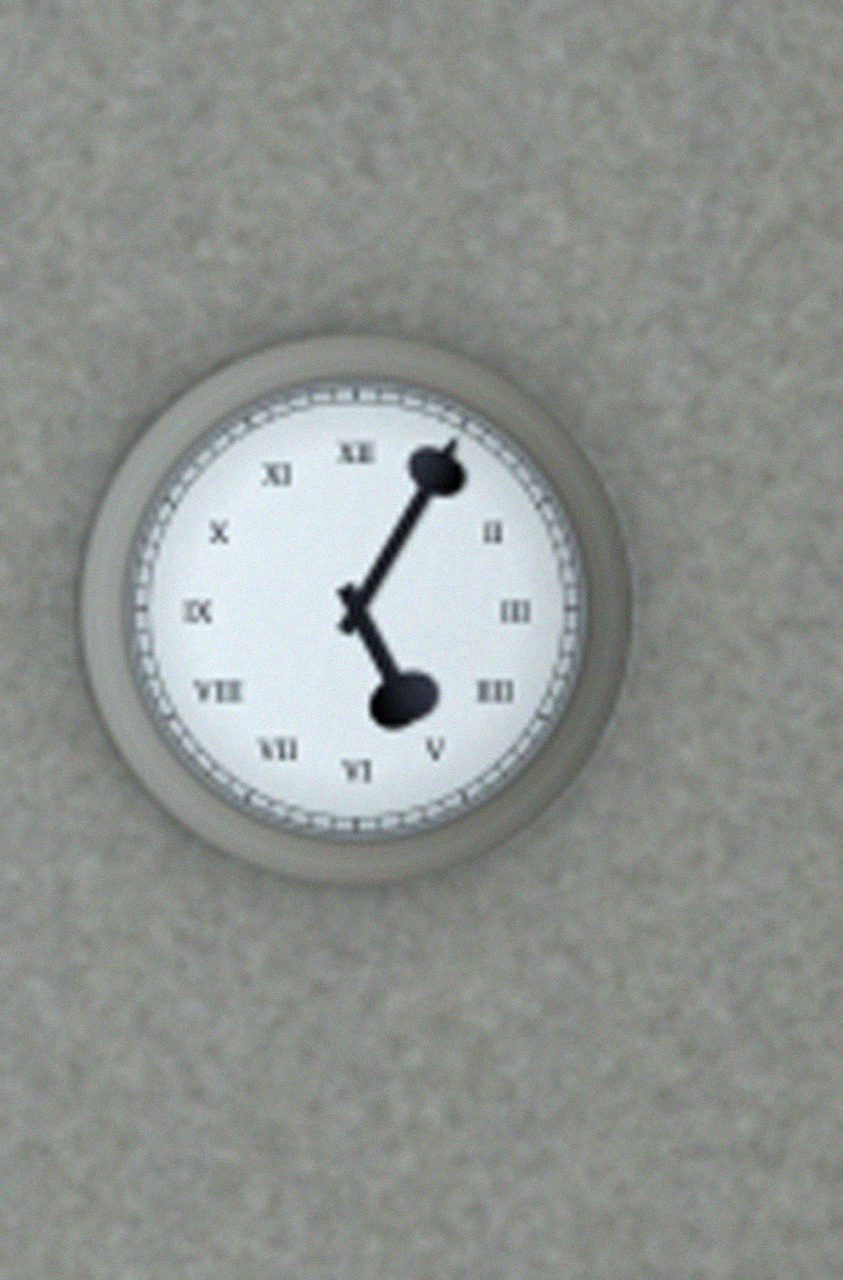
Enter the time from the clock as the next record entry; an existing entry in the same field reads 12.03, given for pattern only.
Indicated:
5.05
